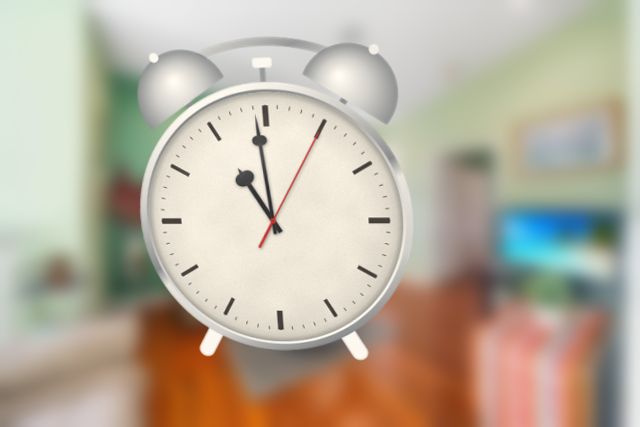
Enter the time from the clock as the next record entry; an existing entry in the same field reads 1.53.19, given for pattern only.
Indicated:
10.59.05
